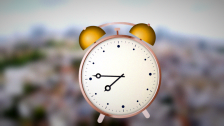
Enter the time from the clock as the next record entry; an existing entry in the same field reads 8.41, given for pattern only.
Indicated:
7.46
